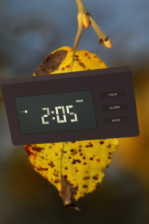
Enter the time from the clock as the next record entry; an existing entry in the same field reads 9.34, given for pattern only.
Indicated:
2.05
